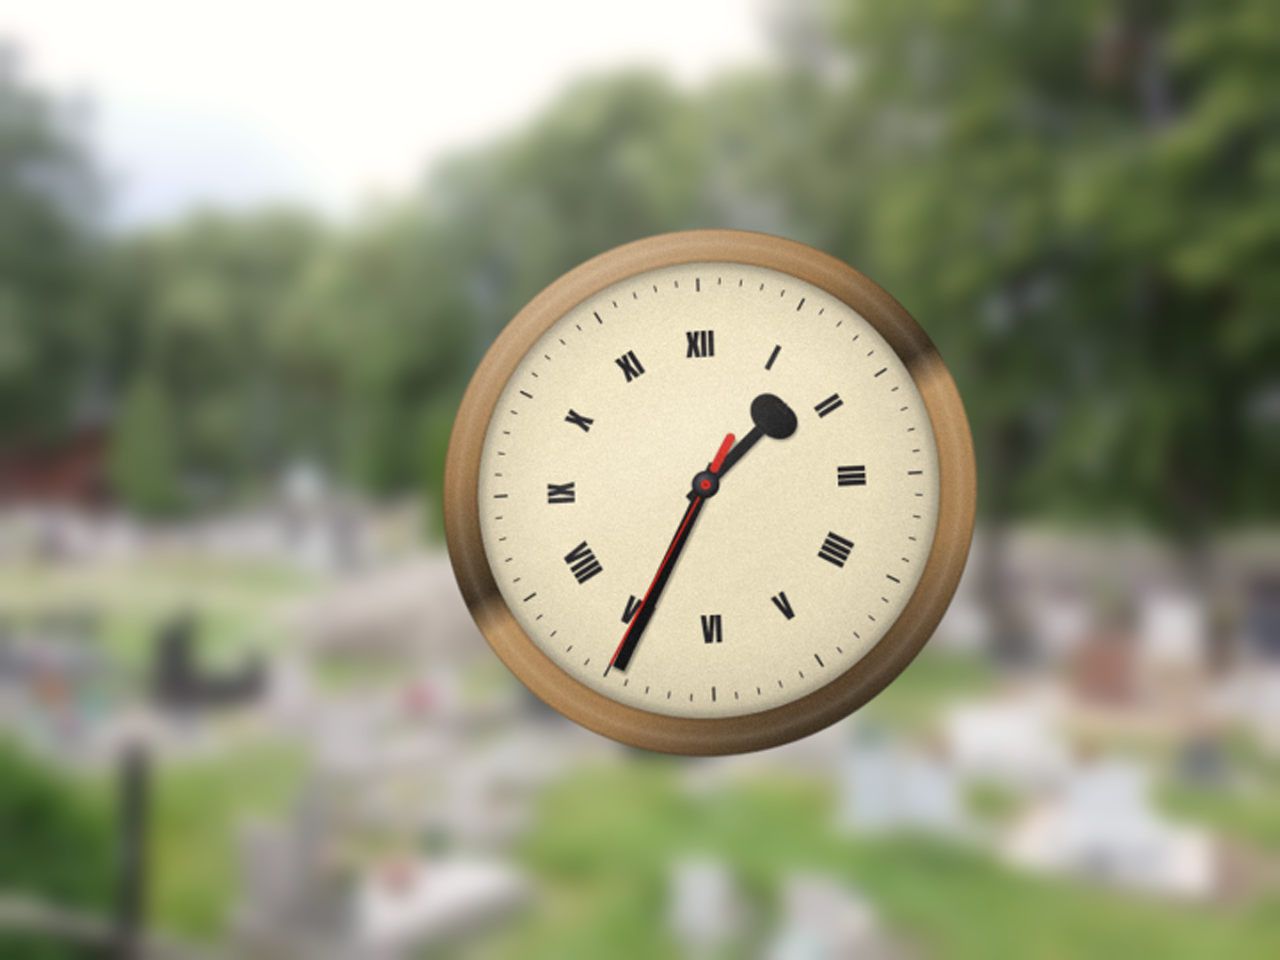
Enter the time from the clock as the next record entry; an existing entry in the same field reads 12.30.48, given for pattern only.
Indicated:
1.34.35
